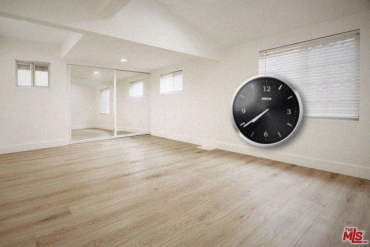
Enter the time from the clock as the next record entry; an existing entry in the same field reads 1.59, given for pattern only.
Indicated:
7.39
